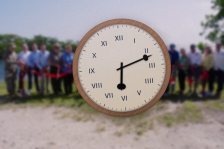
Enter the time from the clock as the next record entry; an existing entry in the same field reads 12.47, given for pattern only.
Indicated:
6.12
